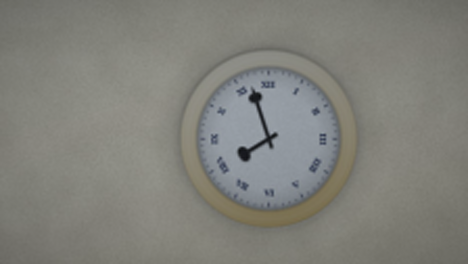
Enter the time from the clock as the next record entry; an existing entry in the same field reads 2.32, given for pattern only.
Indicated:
7.57
